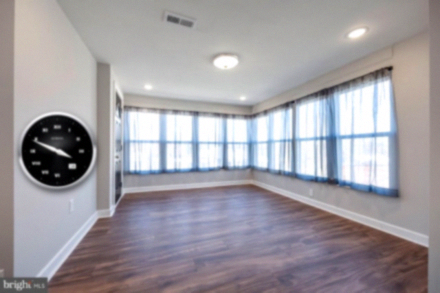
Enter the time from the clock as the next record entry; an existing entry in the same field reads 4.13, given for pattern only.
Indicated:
3.49
